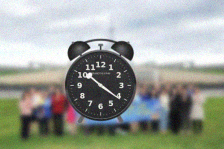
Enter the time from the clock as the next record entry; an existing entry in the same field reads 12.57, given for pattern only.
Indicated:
10.21
